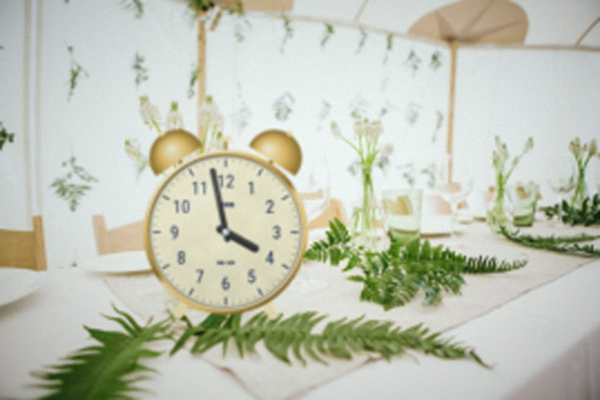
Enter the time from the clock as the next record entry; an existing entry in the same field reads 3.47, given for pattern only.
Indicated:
3.58
